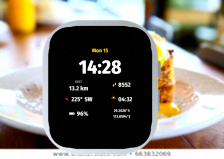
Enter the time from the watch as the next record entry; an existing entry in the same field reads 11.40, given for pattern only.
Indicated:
14.28
